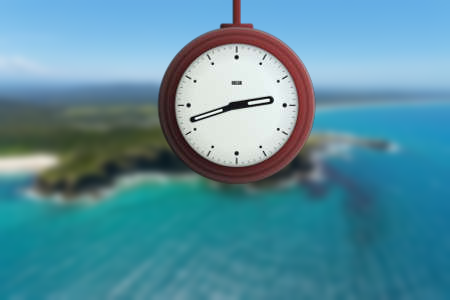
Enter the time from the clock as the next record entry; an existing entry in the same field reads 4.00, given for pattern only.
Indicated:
2.42
